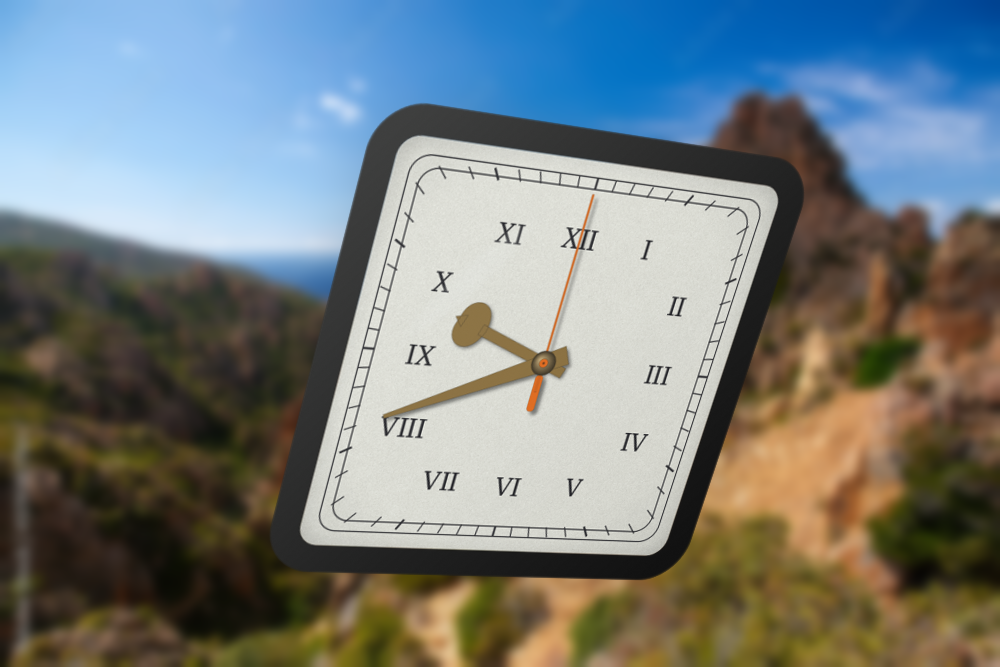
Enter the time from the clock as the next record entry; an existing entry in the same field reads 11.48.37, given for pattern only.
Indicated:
9.41.00
